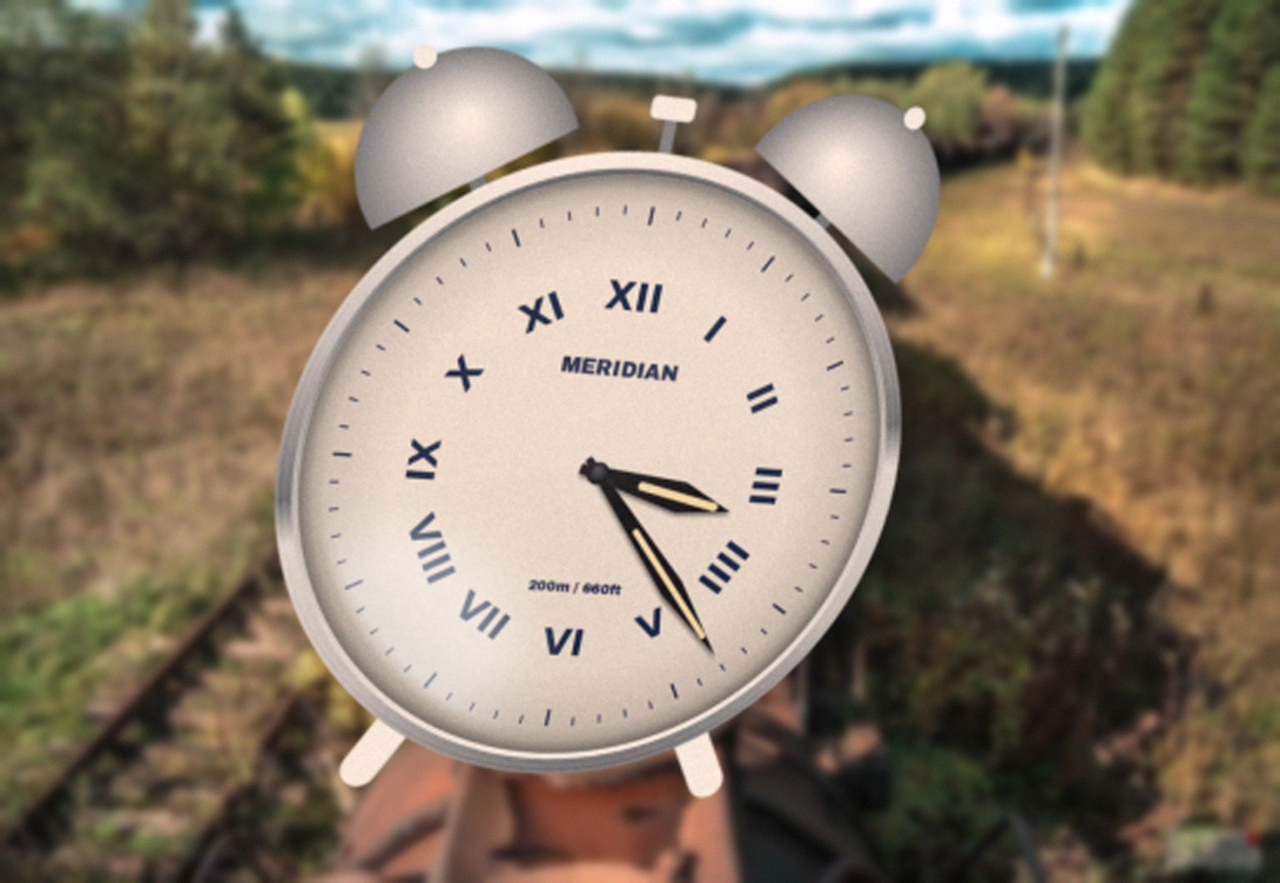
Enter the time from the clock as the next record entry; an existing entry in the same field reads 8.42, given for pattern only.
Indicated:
3.23
